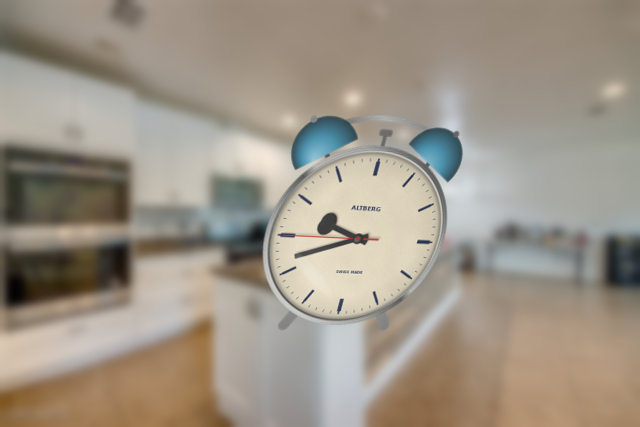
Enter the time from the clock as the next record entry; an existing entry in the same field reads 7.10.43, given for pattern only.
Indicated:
9.41.45
